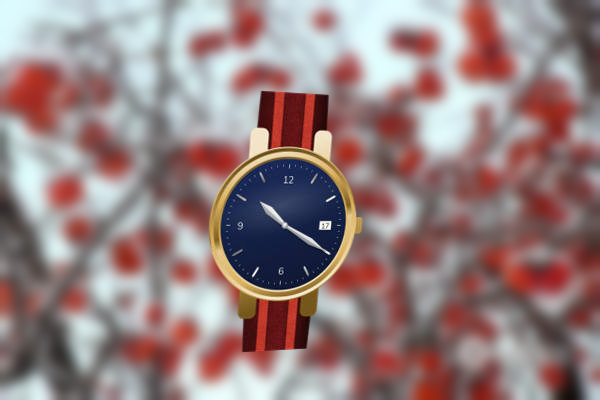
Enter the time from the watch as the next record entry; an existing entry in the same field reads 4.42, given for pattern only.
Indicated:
10.20
